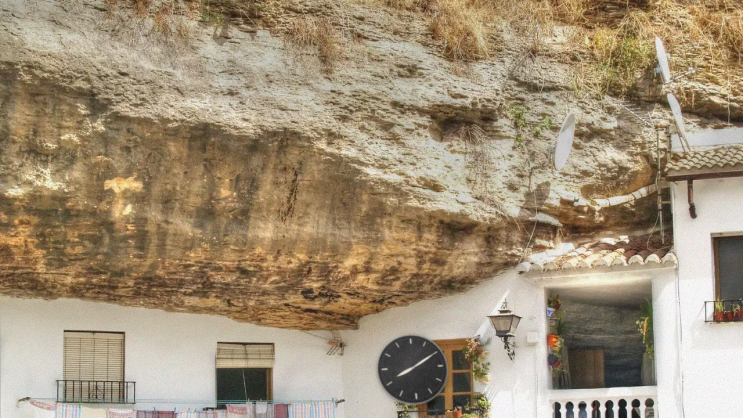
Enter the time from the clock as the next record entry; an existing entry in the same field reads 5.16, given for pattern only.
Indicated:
8.10
